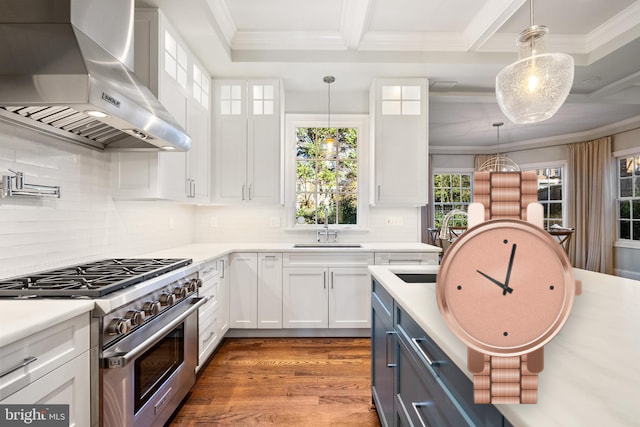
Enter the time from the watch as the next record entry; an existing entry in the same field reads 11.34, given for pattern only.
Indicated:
10.02
